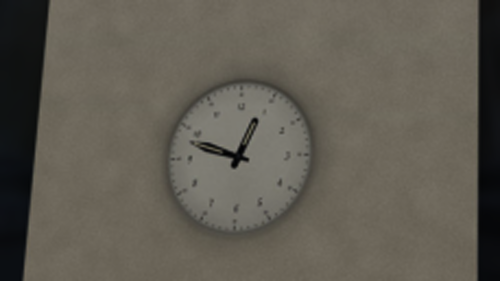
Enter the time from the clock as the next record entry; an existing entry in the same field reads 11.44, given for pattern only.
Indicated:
12.48
